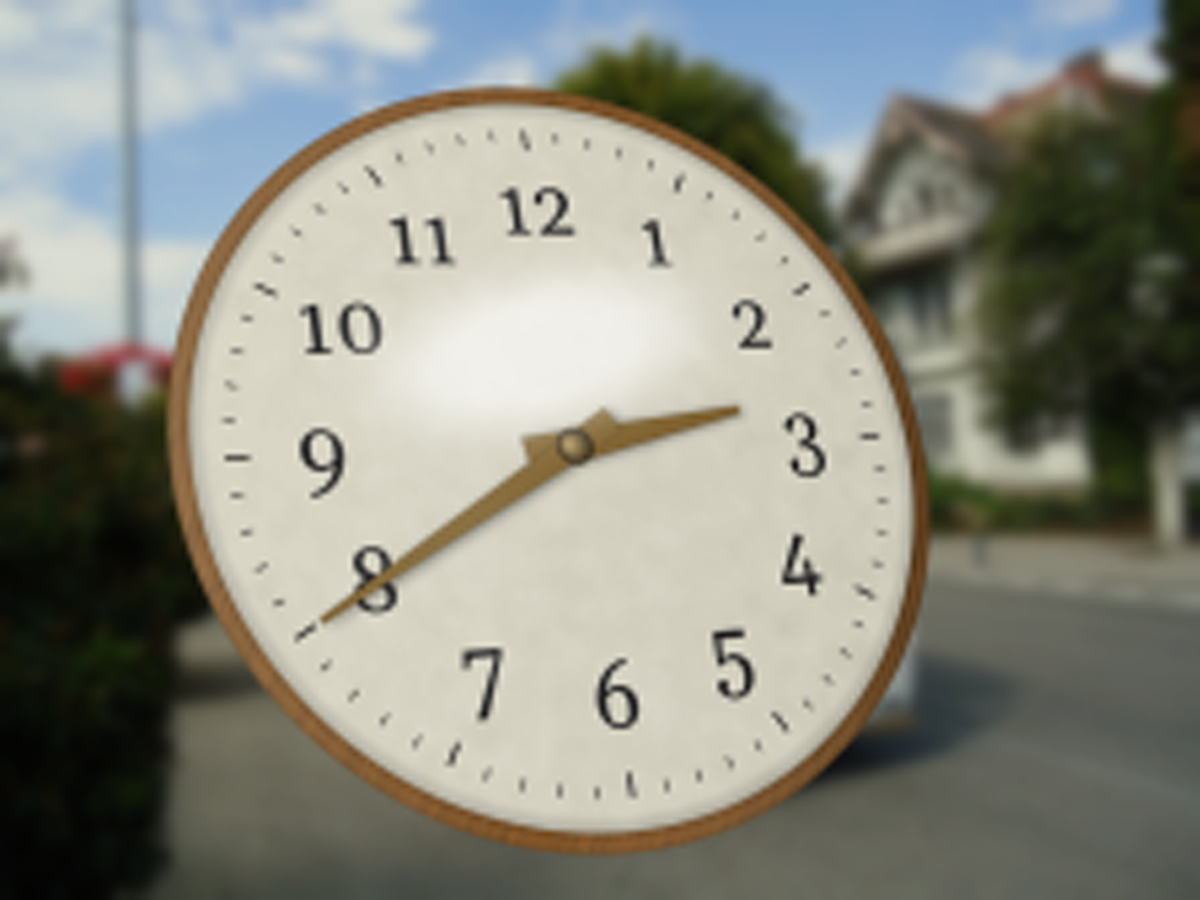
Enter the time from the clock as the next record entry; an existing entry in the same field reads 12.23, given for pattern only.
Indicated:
2.40
